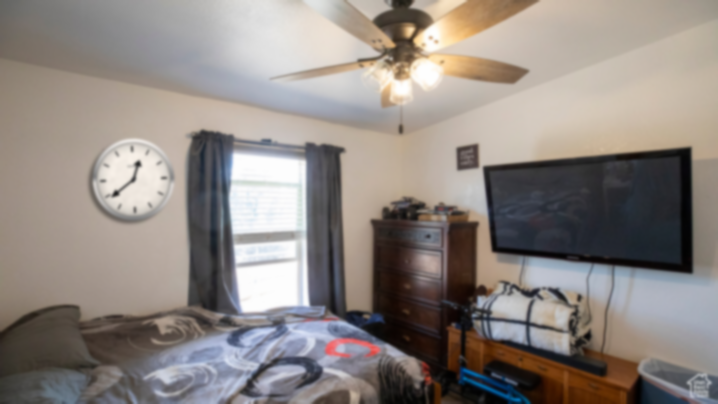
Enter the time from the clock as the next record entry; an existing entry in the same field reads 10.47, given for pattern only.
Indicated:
12.39
